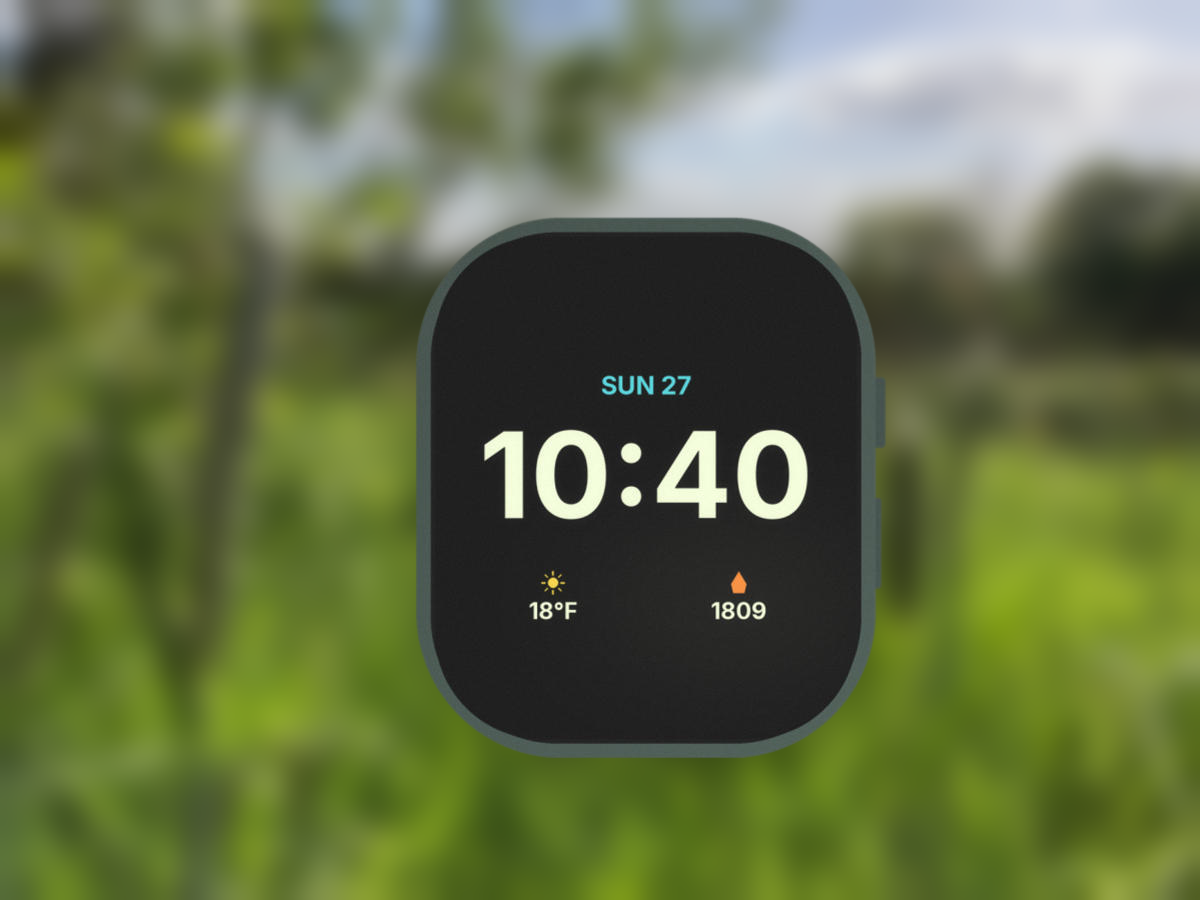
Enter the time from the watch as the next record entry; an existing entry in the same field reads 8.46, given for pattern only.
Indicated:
10.40
